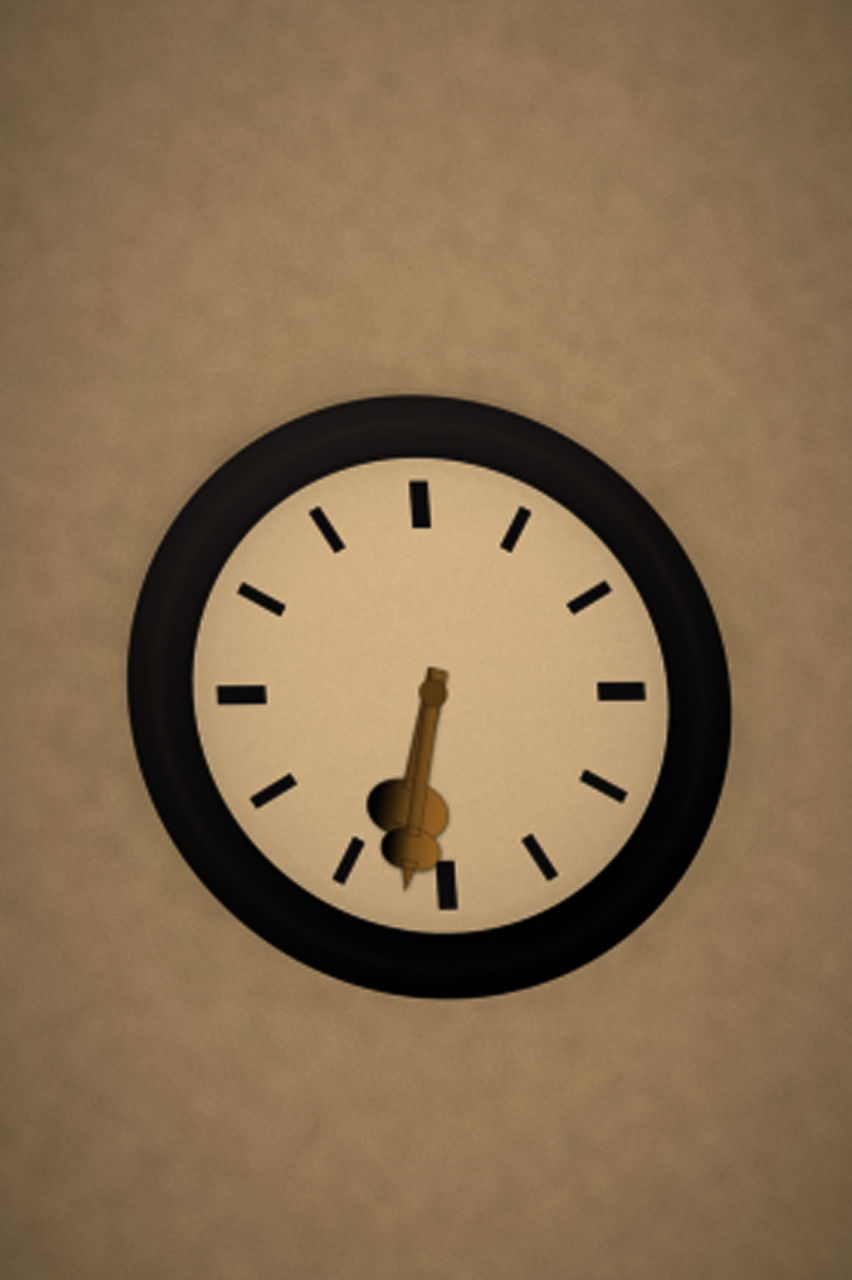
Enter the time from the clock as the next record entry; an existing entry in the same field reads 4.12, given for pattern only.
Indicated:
6.32
